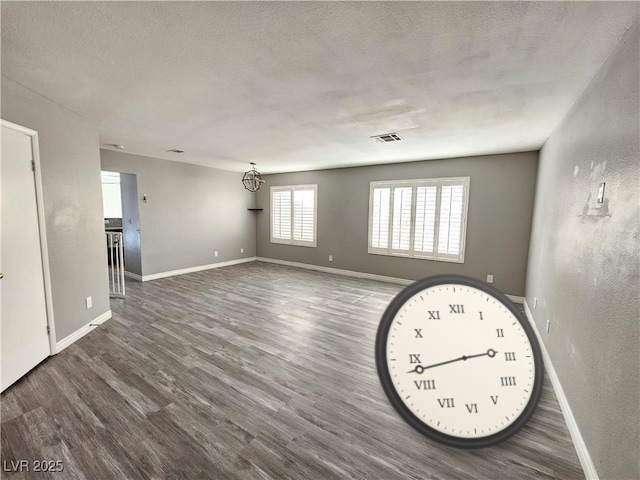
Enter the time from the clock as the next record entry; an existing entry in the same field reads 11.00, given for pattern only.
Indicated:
2.43
